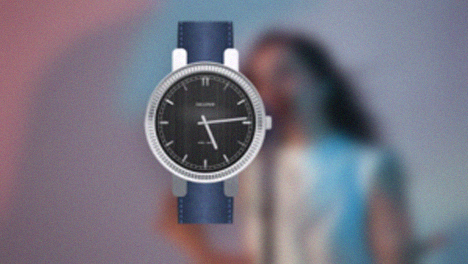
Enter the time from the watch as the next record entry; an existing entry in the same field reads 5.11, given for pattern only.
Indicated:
5.14
